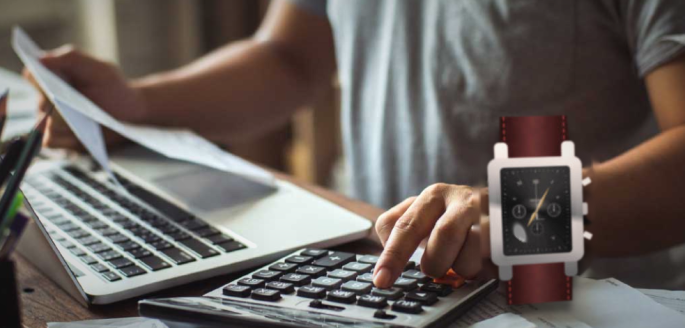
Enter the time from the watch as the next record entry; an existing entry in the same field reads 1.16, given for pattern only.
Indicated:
7.05
